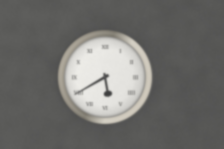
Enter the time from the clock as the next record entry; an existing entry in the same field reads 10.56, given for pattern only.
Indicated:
5.40
